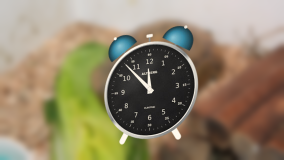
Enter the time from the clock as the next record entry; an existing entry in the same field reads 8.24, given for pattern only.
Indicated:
11.53
